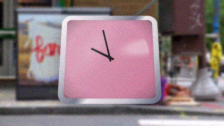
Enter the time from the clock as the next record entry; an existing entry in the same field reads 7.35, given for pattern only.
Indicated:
9.58
